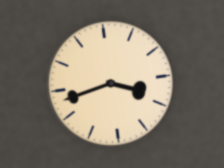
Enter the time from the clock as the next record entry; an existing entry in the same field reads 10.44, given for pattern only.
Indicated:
3.43
